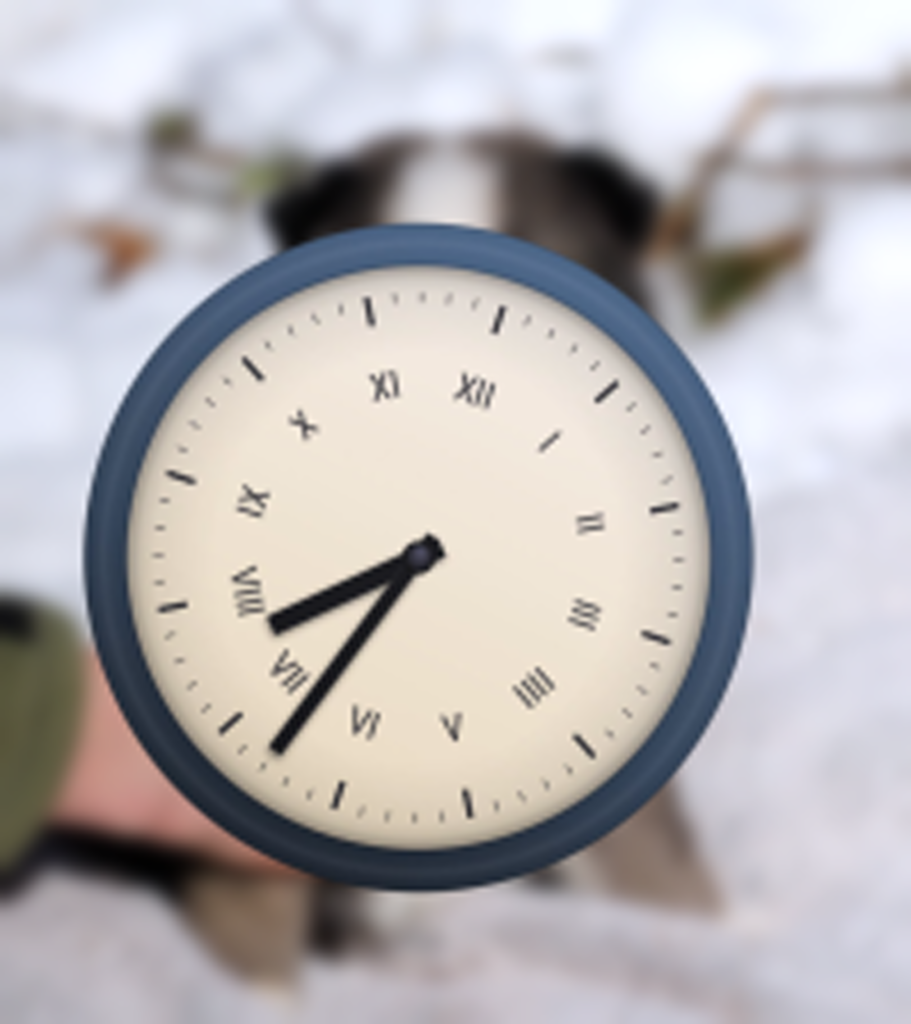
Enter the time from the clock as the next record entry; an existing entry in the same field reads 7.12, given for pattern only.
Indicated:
7.33
